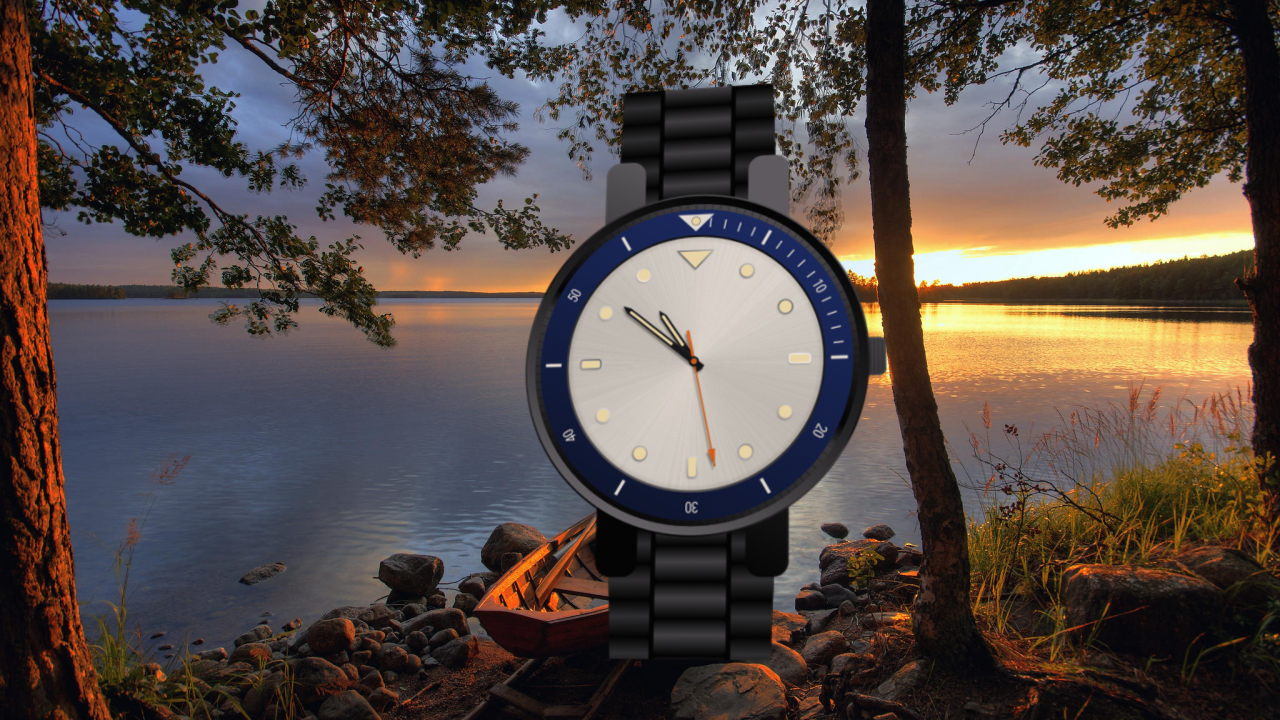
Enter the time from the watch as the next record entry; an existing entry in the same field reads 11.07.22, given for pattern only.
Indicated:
10.51.28
